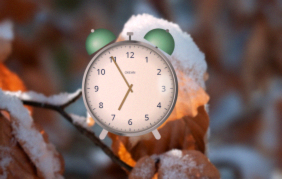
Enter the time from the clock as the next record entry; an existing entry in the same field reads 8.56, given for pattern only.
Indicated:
6.55
